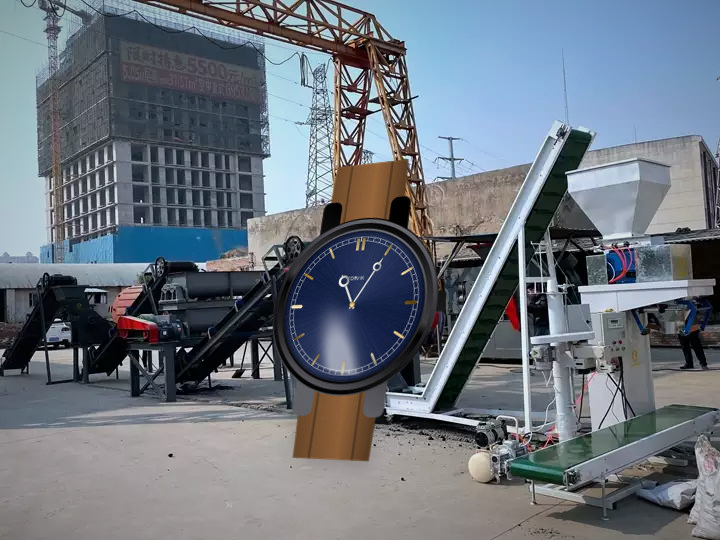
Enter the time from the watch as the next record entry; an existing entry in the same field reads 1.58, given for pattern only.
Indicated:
11.05
